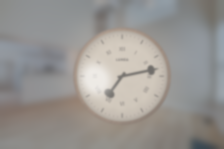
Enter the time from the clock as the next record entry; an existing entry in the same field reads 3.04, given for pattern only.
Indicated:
7.13
